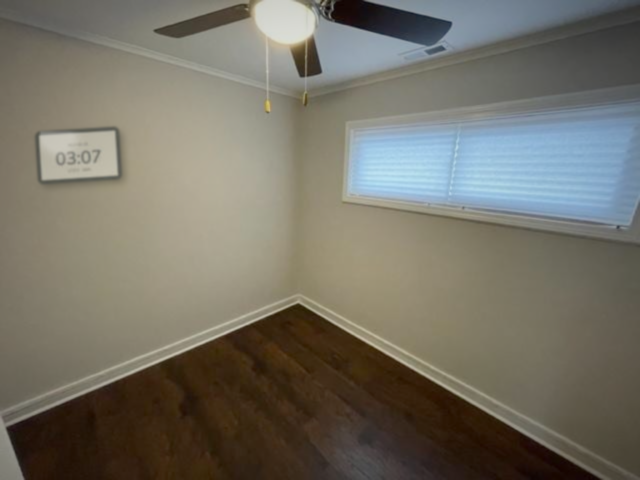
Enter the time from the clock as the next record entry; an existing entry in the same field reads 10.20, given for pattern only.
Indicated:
3.07
